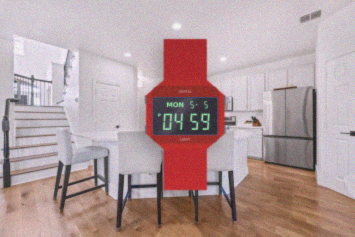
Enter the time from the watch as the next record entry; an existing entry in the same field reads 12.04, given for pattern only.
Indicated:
4.59
